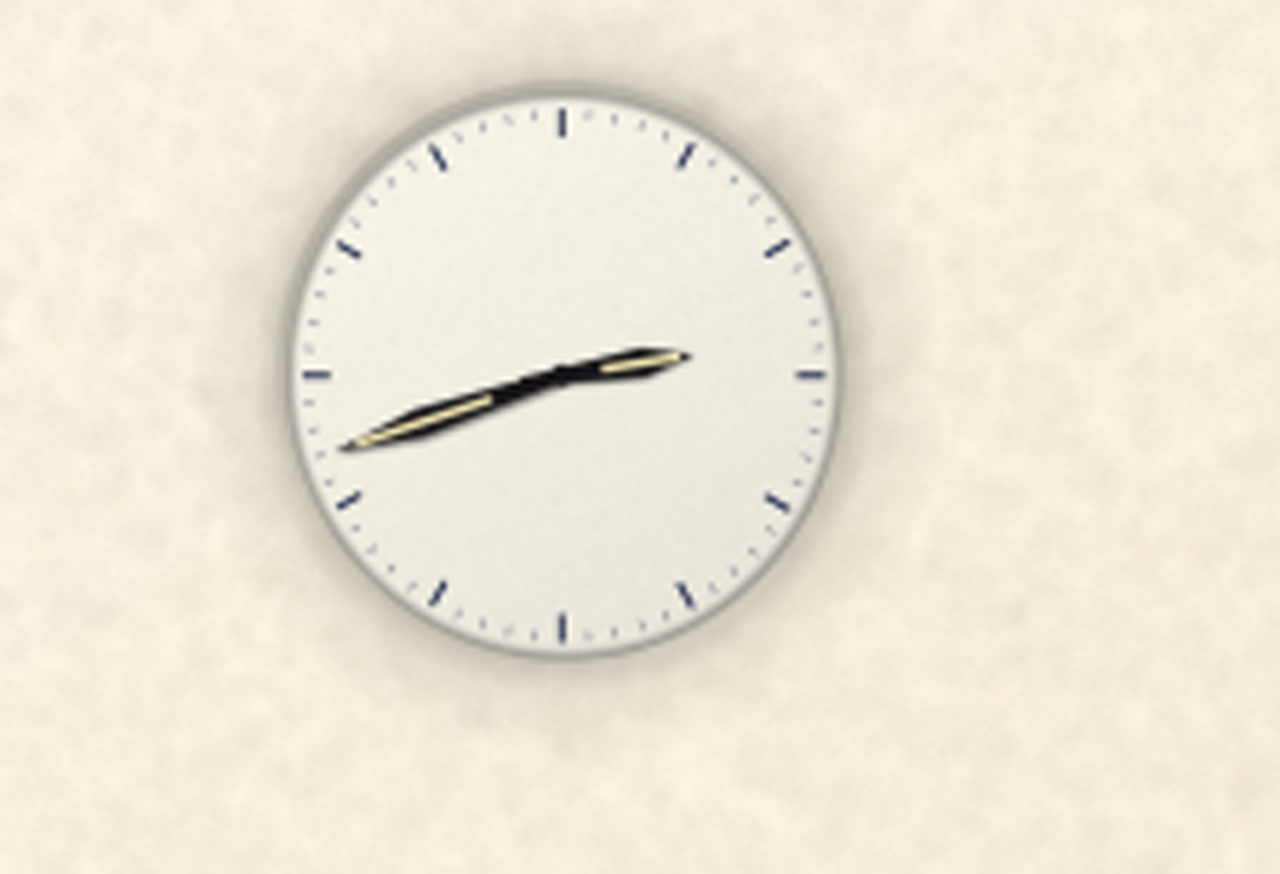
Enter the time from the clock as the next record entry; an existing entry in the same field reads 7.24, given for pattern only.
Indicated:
2.42
